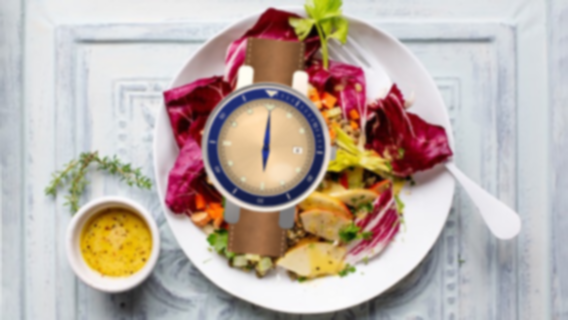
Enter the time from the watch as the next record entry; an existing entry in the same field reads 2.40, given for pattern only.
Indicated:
6.00
